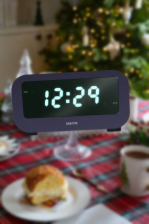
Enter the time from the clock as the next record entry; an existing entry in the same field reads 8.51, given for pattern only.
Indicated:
12.29
